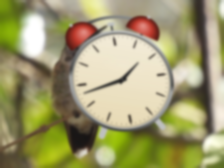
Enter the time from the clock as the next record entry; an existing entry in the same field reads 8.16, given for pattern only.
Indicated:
1.43
